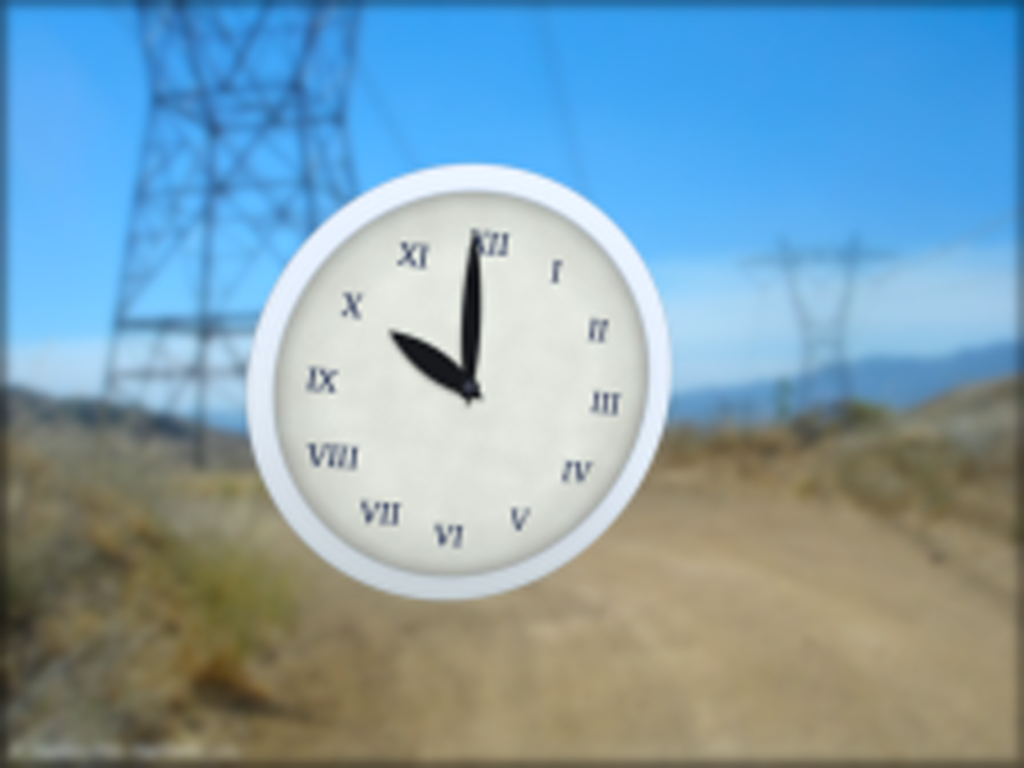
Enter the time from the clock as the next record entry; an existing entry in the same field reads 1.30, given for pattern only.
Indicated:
9.59
